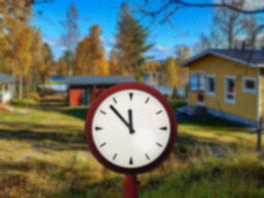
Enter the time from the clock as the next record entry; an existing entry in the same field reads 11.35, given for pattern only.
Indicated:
11.53
